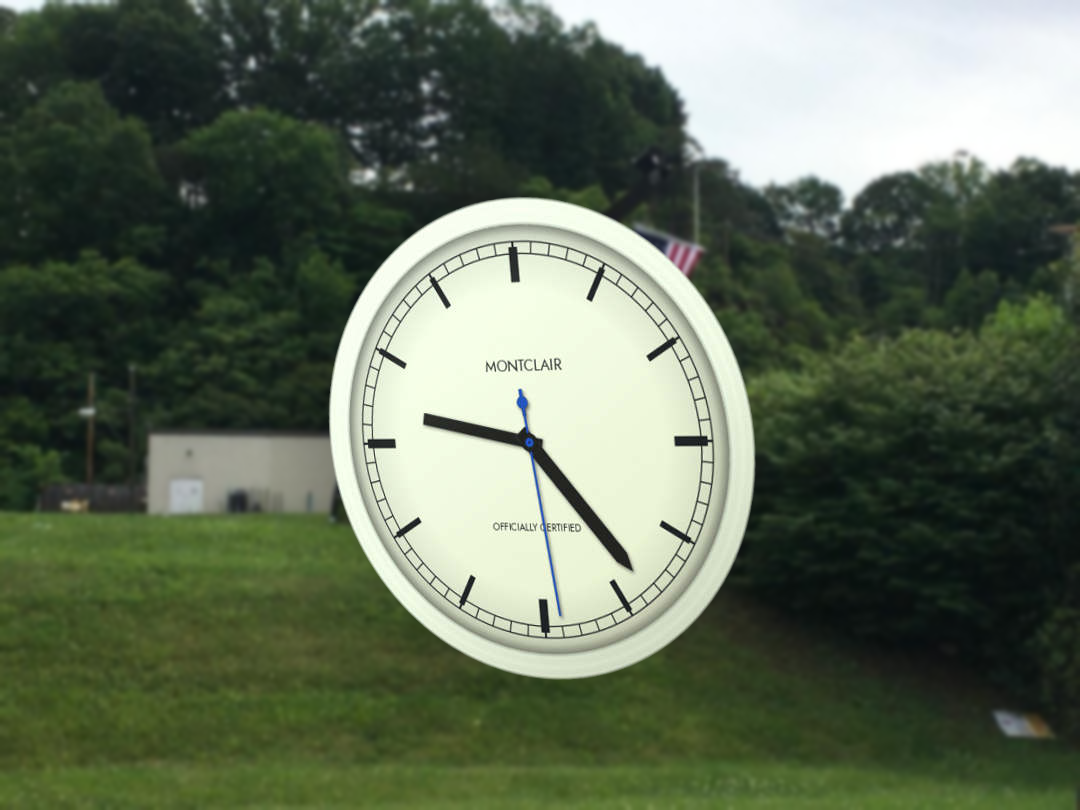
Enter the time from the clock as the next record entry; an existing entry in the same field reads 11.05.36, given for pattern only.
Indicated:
9.23.29
